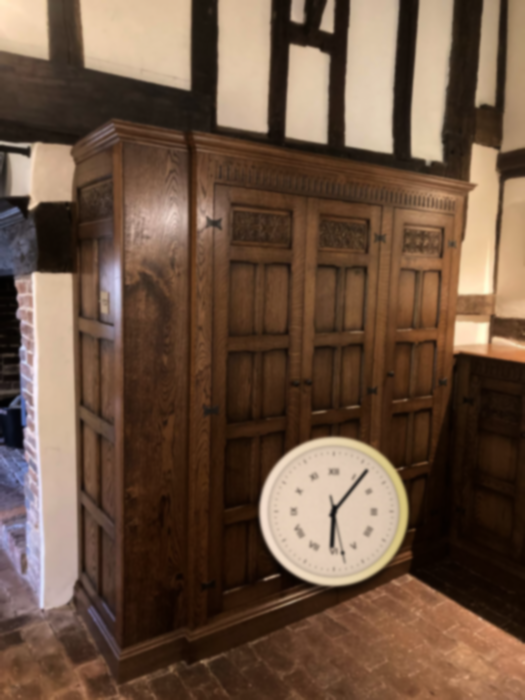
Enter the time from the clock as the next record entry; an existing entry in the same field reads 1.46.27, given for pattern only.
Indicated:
6.06.28
